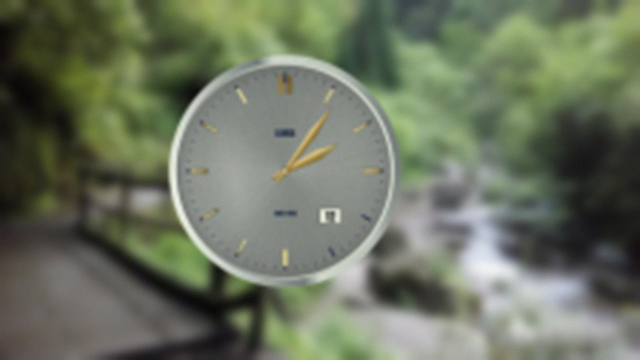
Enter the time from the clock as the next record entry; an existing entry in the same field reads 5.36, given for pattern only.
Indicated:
2.06
